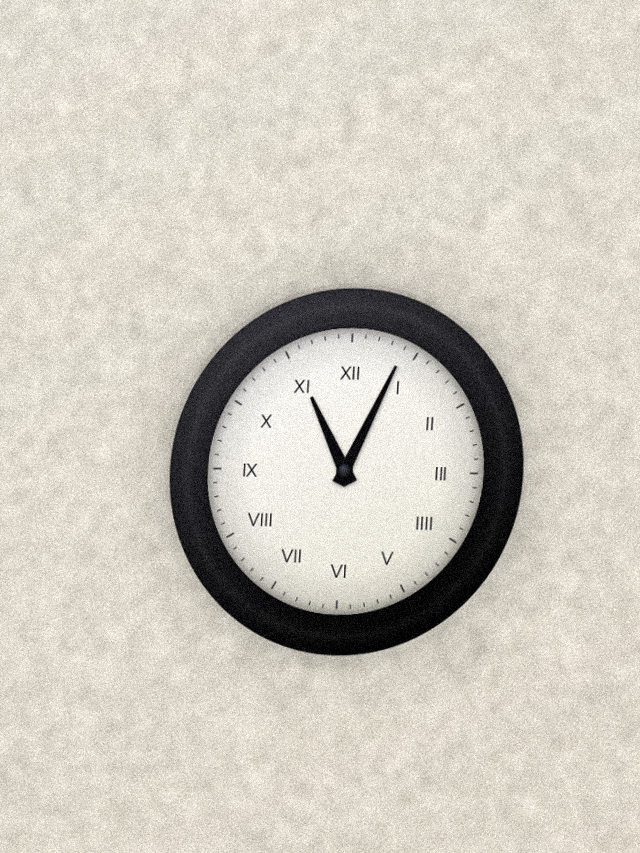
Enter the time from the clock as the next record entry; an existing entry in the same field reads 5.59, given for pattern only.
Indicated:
11.04
